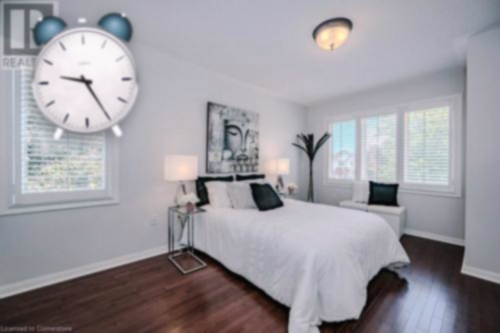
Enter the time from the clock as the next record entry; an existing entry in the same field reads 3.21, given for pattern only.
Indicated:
9.25
